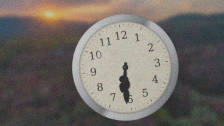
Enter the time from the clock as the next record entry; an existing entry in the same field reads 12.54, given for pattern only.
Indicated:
6.31
